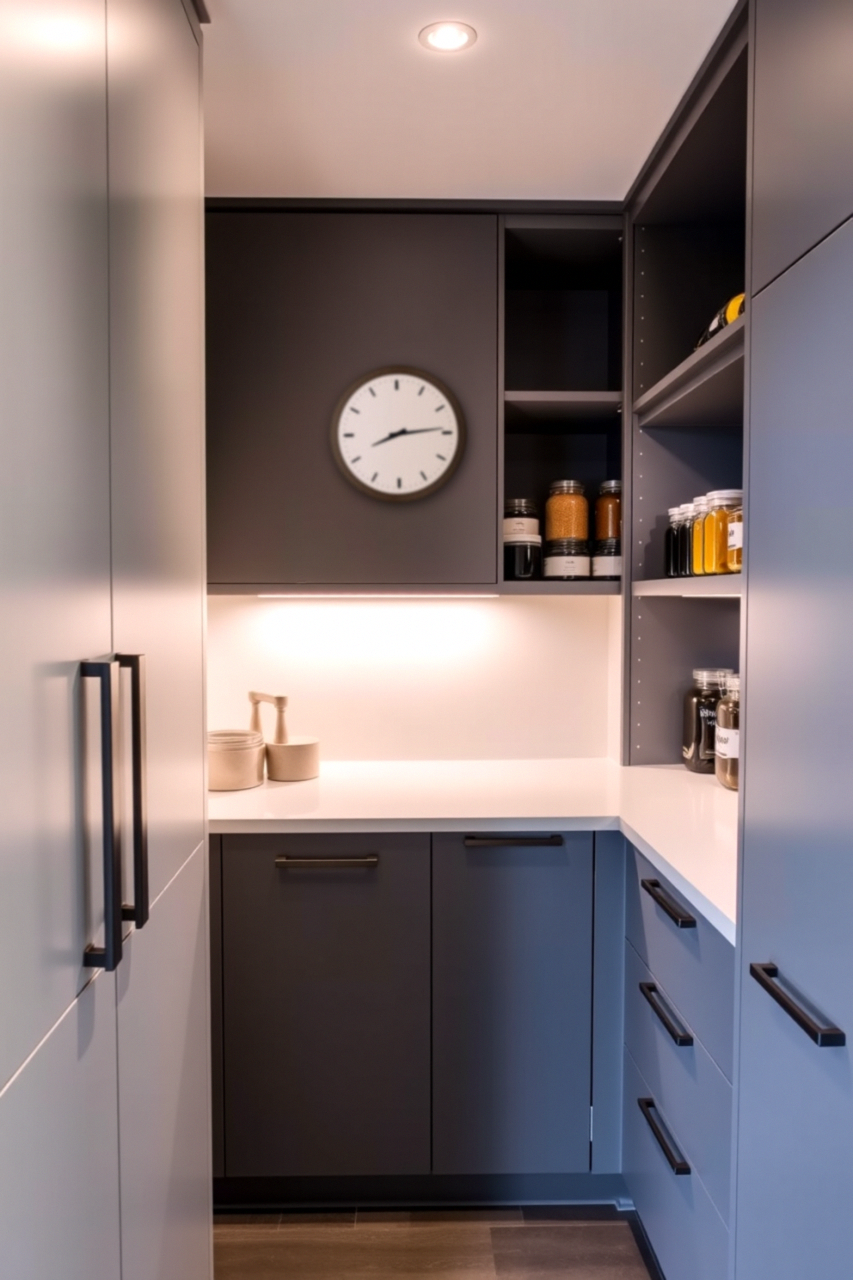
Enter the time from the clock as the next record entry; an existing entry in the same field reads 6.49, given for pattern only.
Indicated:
8.14
